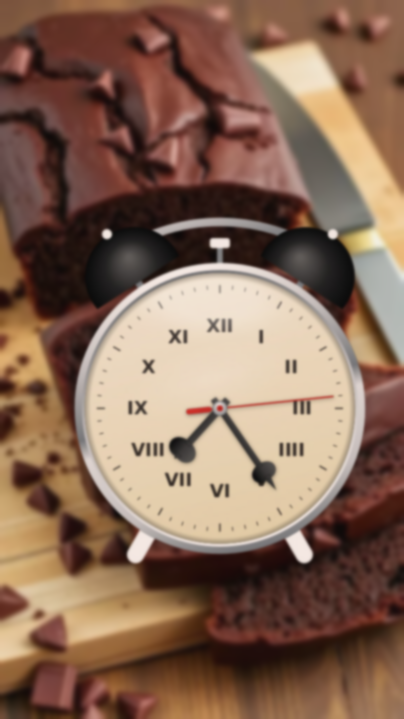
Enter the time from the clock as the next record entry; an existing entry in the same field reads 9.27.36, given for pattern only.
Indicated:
7.24.14
